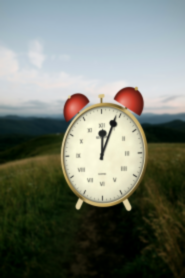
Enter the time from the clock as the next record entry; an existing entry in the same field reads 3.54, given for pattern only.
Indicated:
12.04
